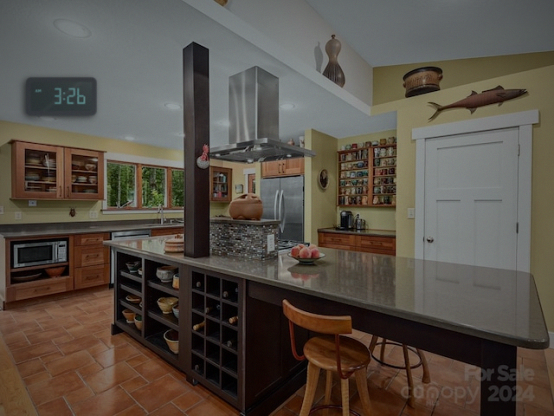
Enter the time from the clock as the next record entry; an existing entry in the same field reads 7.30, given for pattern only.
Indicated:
3.26
